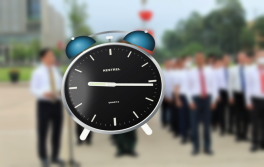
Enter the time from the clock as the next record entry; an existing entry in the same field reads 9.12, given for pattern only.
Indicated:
9.16
